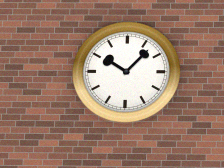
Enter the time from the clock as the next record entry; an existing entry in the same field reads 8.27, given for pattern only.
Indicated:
10.07
